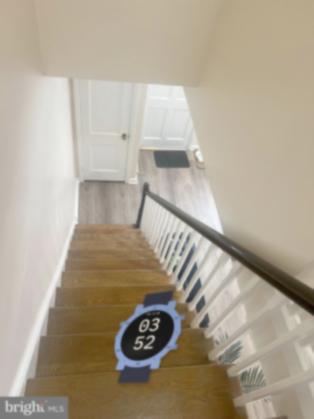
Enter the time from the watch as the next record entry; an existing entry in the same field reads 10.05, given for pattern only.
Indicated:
3.52
